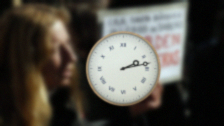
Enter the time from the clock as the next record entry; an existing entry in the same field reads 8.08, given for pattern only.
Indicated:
2.13
